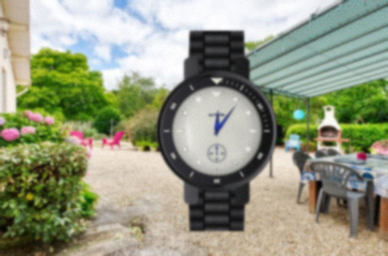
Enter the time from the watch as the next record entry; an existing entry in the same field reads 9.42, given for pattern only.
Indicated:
12.06
